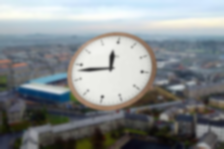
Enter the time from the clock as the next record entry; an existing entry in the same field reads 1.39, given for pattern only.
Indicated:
11.43
